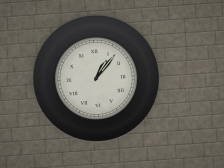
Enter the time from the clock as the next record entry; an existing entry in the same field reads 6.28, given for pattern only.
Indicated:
1.07
